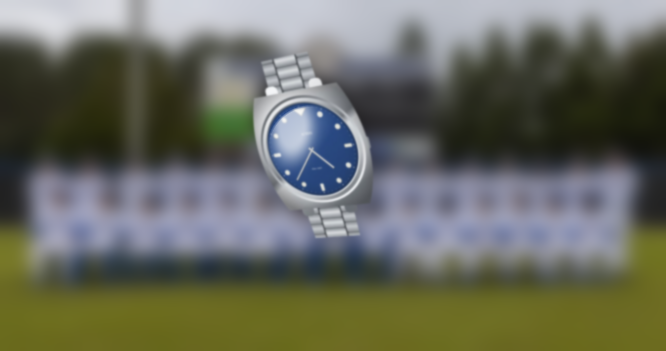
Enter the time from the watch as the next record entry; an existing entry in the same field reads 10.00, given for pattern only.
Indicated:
4.37
